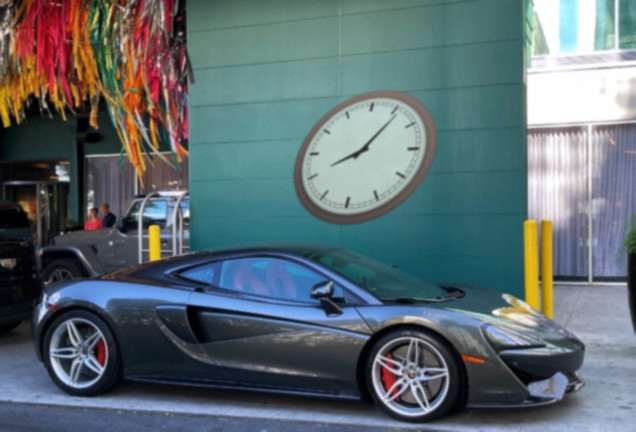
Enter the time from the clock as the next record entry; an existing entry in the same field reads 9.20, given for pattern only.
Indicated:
8.06
